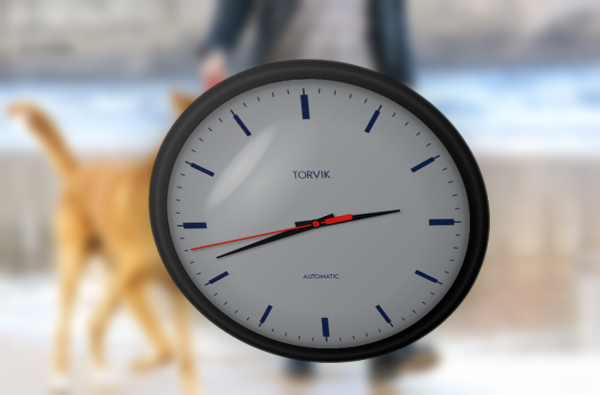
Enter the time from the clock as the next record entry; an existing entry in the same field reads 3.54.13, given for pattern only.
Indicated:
2.41.43
